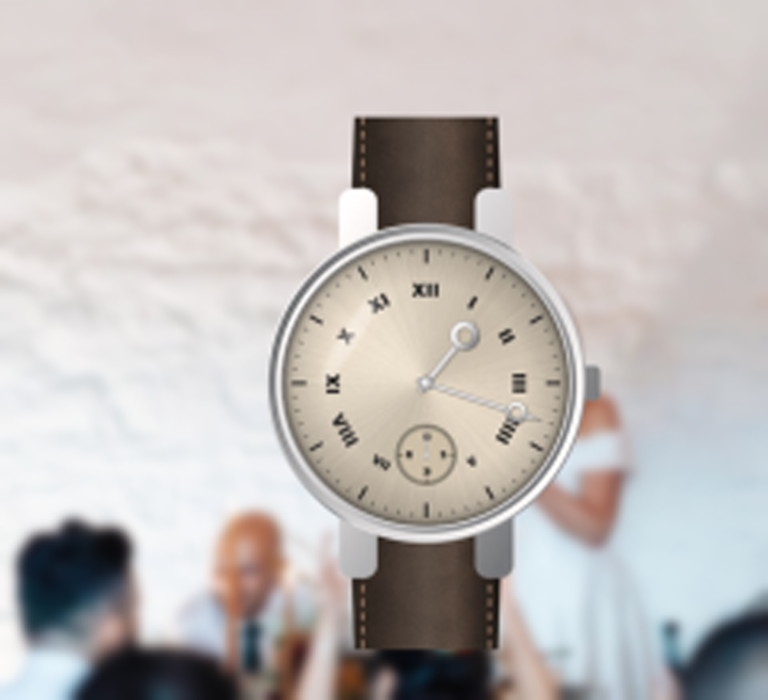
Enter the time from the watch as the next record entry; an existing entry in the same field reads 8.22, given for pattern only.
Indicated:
1.18
